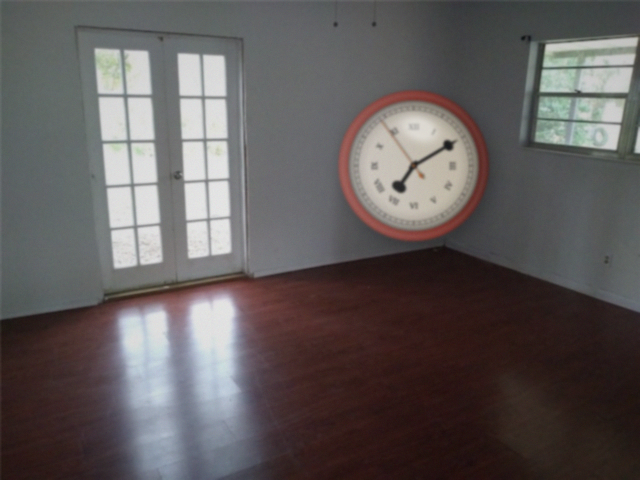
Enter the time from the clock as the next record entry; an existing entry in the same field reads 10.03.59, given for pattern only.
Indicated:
7.09.54
